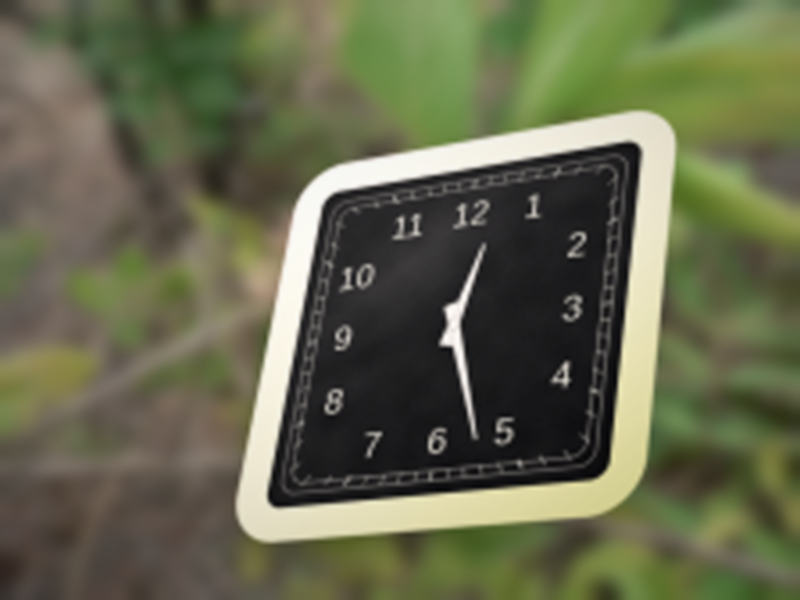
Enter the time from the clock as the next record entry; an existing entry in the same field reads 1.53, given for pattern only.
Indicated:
12.27
